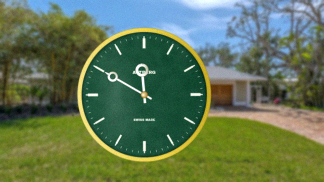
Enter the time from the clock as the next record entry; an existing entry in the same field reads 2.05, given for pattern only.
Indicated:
11.50
